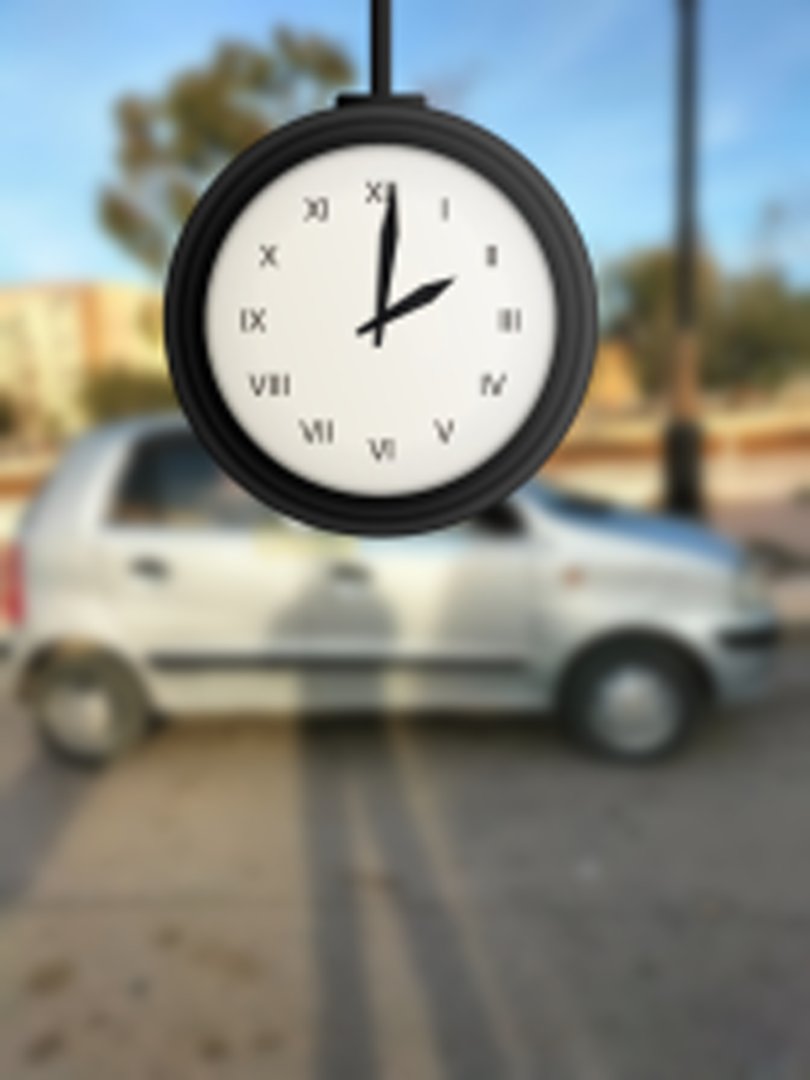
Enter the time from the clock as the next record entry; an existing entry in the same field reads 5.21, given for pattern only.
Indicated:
2.01
